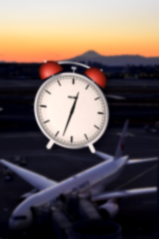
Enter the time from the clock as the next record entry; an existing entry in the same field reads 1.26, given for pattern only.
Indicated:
12.33
